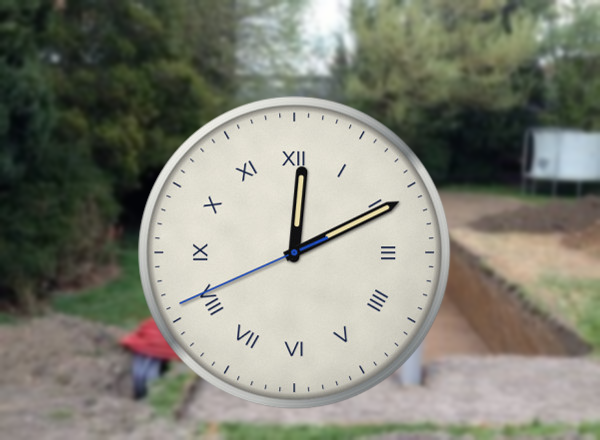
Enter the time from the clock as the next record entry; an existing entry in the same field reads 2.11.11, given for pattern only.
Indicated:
12.10.41
